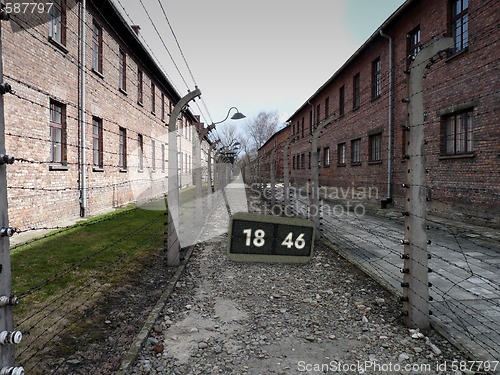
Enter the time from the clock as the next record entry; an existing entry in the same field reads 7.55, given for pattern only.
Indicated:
18.46
